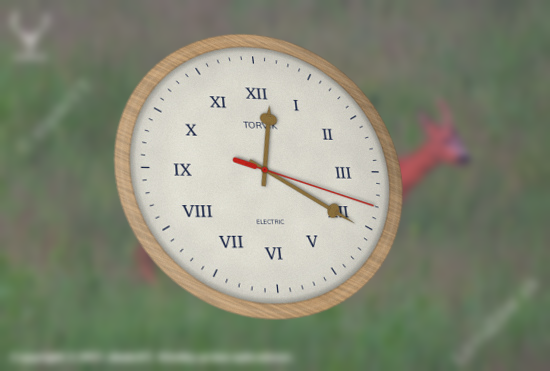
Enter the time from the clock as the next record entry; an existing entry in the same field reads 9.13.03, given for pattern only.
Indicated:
12.20.18
